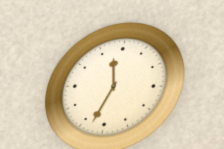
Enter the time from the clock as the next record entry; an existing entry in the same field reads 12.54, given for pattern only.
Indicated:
11.33
